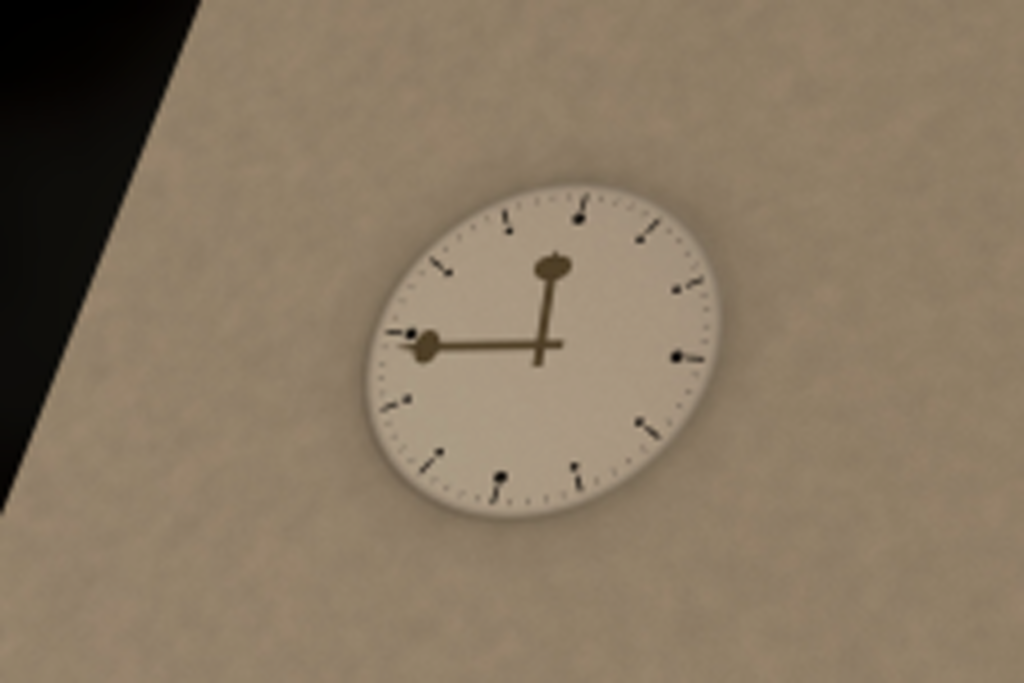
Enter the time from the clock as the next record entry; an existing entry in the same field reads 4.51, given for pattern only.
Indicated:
11.44
